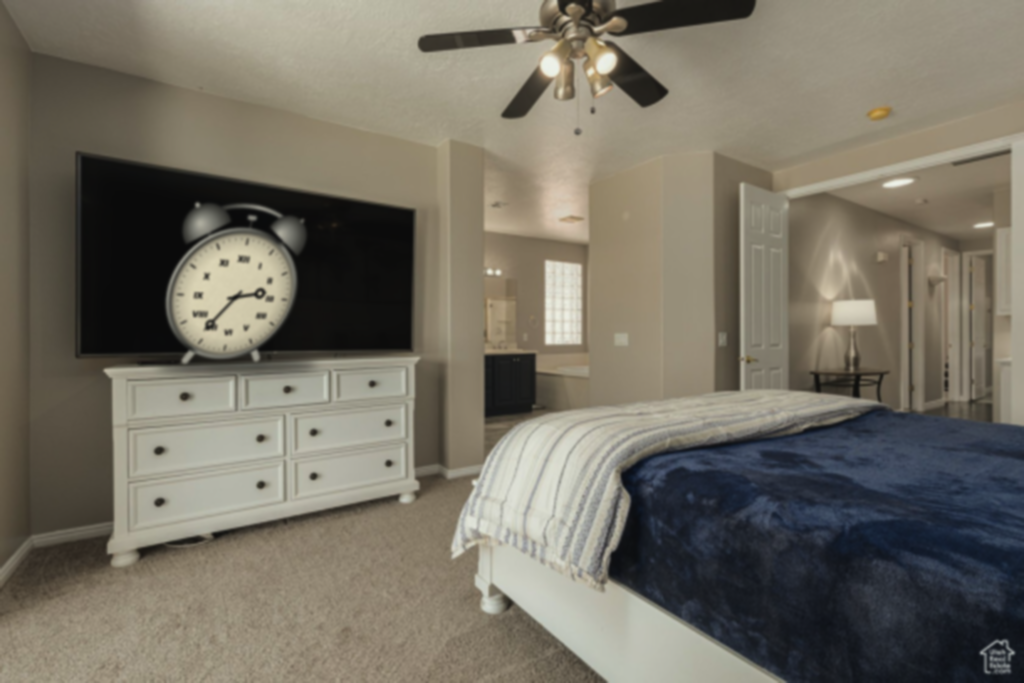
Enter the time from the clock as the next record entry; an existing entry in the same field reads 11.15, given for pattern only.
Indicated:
2.36
